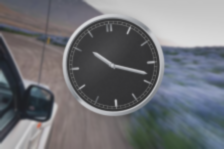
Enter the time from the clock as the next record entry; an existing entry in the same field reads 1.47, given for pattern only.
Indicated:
10.18
